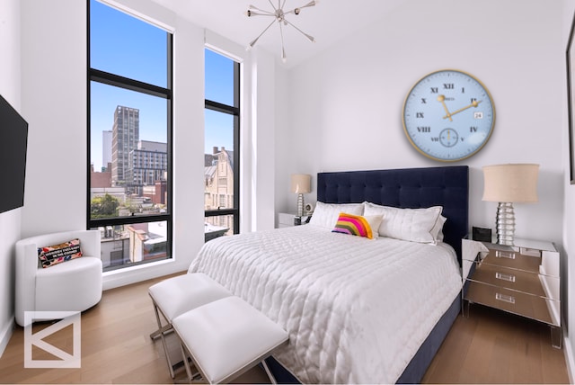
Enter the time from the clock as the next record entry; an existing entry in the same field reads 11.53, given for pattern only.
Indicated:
11.11
